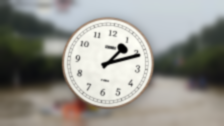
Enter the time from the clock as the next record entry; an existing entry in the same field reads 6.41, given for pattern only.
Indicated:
1.11
